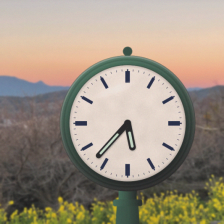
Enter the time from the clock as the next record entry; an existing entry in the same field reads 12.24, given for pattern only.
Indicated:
5.37
